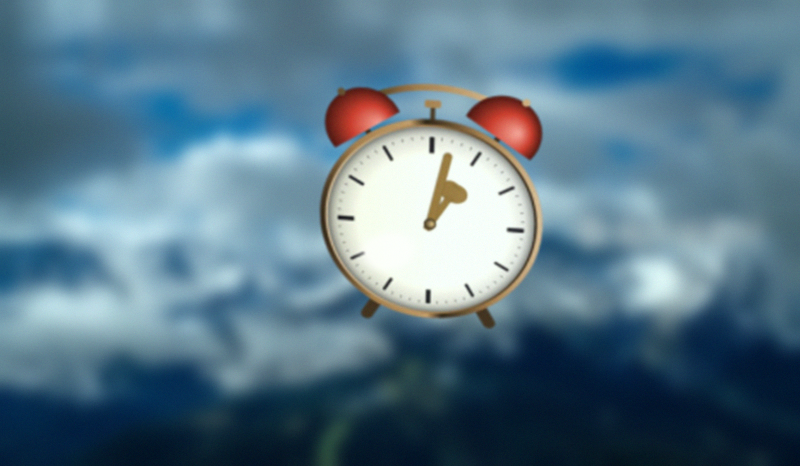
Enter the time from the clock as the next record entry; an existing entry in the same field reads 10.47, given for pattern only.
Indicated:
1.02
